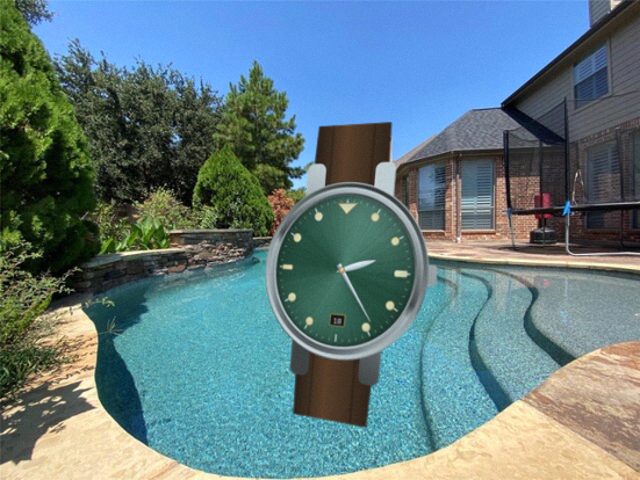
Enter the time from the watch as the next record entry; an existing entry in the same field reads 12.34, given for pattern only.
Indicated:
2.24
